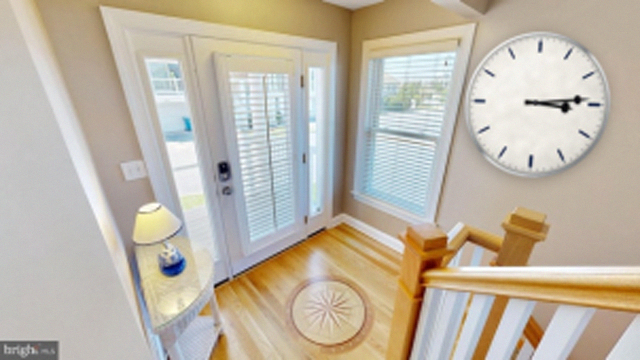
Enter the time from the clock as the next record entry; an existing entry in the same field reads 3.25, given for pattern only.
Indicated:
3.14
